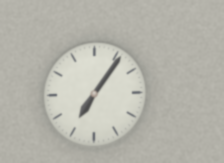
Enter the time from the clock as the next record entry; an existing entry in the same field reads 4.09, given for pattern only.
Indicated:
7.06
